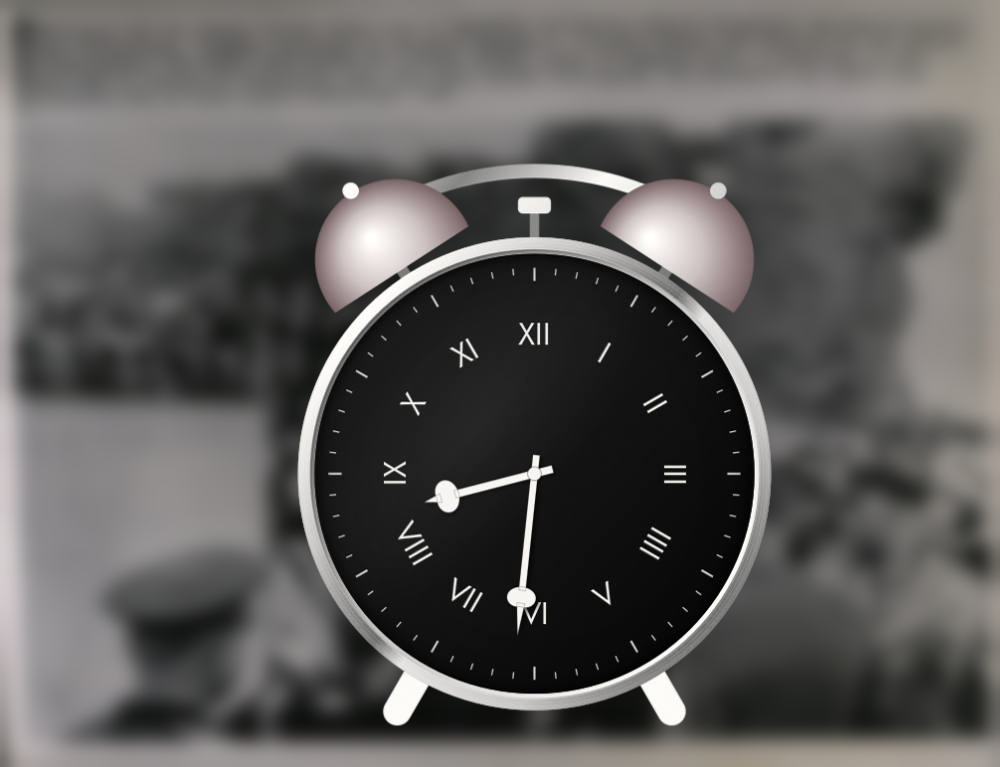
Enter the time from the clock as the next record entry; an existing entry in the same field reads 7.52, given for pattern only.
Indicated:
8.31
